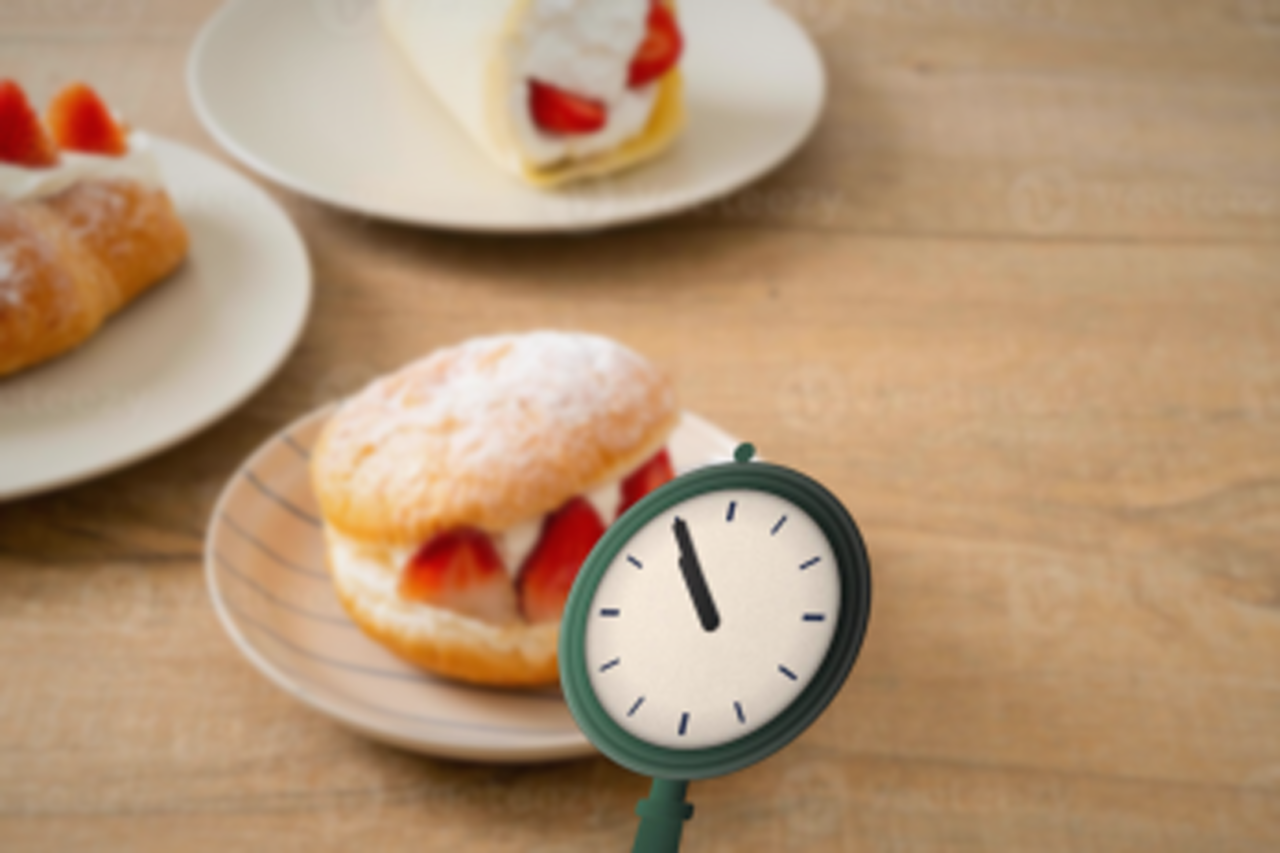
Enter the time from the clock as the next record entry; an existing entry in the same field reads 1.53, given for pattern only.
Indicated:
10.55
